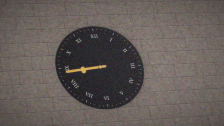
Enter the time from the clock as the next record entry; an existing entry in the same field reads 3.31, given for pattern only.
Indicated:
8.44
